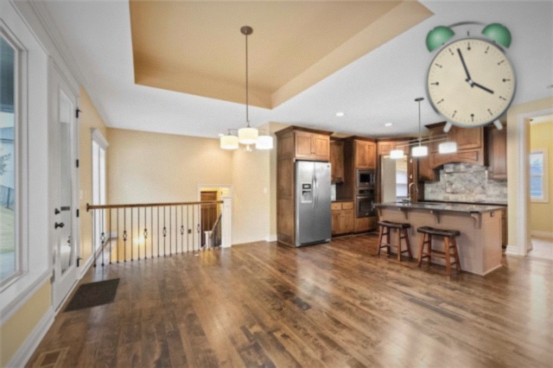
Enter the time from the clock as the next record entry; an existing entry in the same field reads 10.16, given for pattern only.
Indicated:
3.57
